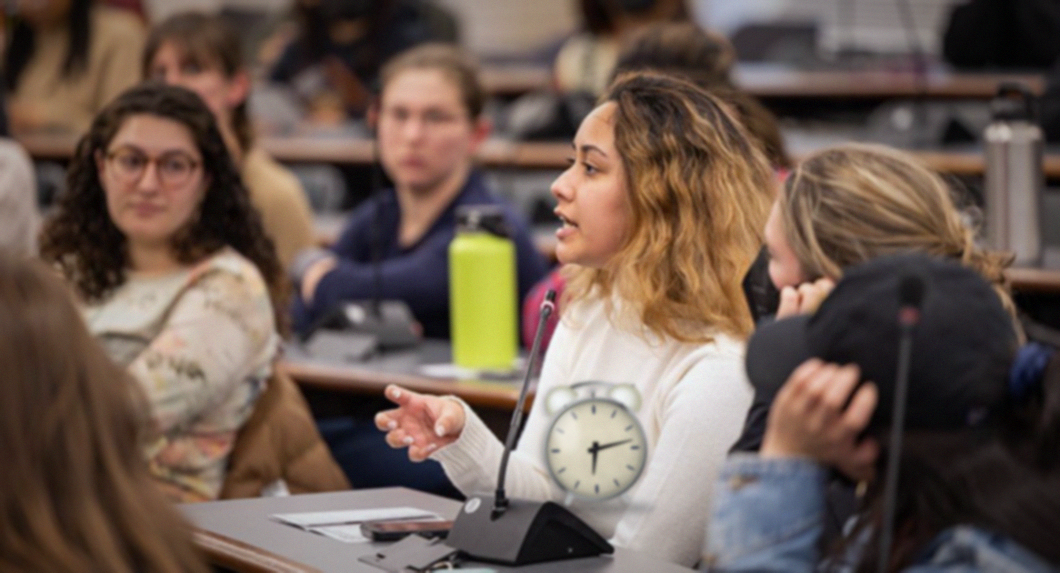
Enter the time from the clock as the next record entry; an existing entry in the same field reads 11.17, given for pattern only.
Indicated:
6.13
